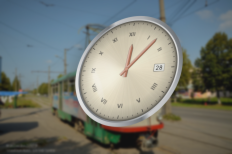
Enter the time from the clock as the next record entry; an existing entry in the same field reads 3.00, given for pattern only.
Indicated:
12.07
